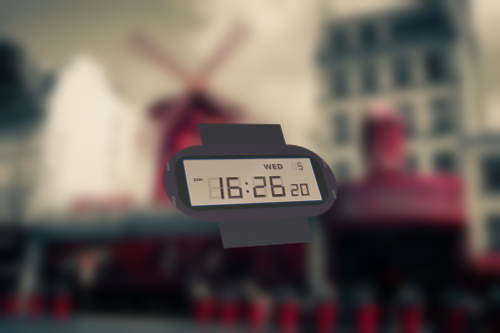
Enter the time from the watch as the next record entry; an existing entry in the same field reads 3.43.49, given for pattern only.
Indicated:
16.26.20
